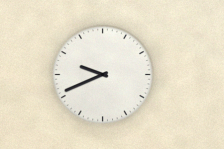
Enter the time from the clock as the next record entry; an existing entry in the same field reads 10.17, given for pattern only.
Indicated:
9.41
